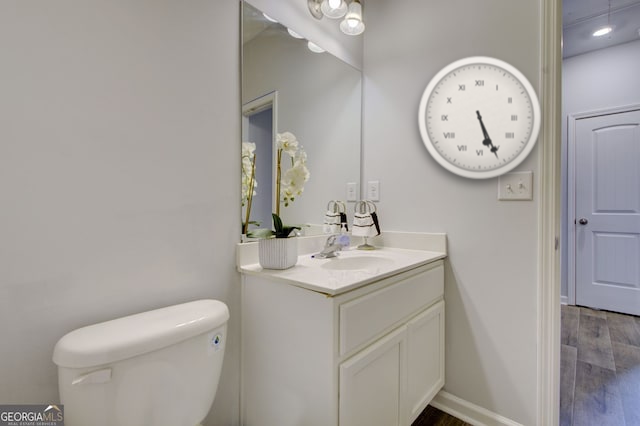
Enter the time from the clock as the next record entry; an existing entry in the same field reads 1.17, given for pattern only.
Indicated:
5.26
